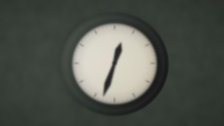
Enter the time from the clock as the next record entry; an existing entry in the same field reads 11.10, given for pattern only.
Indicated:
12.33
